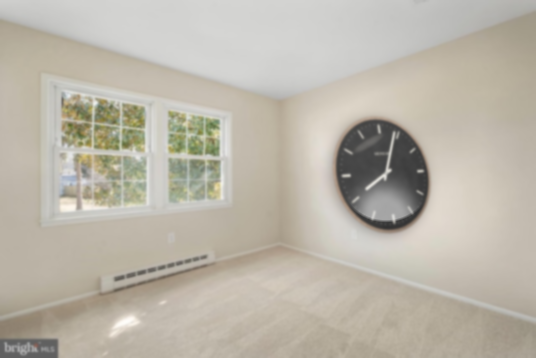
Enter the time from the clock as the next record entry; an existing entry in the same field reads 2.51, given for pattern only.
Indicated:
8.04
